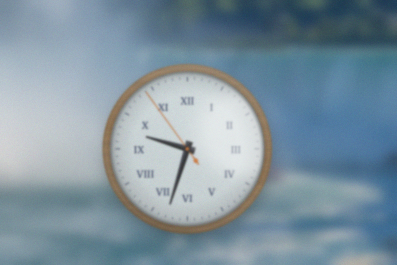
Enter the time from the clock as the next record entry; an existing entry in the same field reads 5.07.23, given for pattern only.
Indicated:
9.32.54
